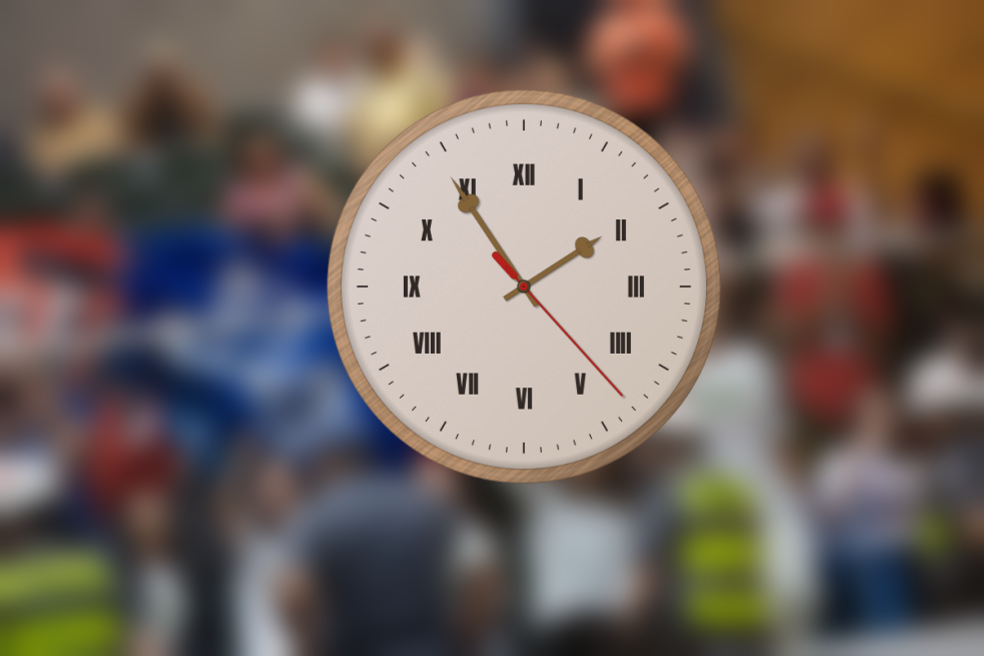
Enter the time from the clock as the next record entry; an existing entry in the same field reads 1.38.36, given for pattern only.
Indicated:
1.54.23
